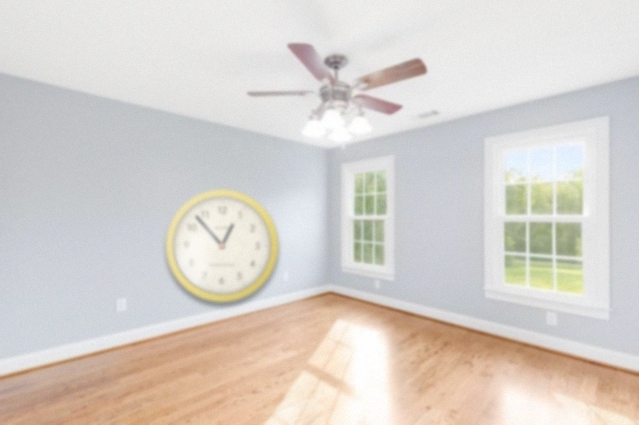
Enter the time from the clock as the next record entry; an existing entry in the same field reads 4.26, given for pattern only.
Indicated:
12.53
